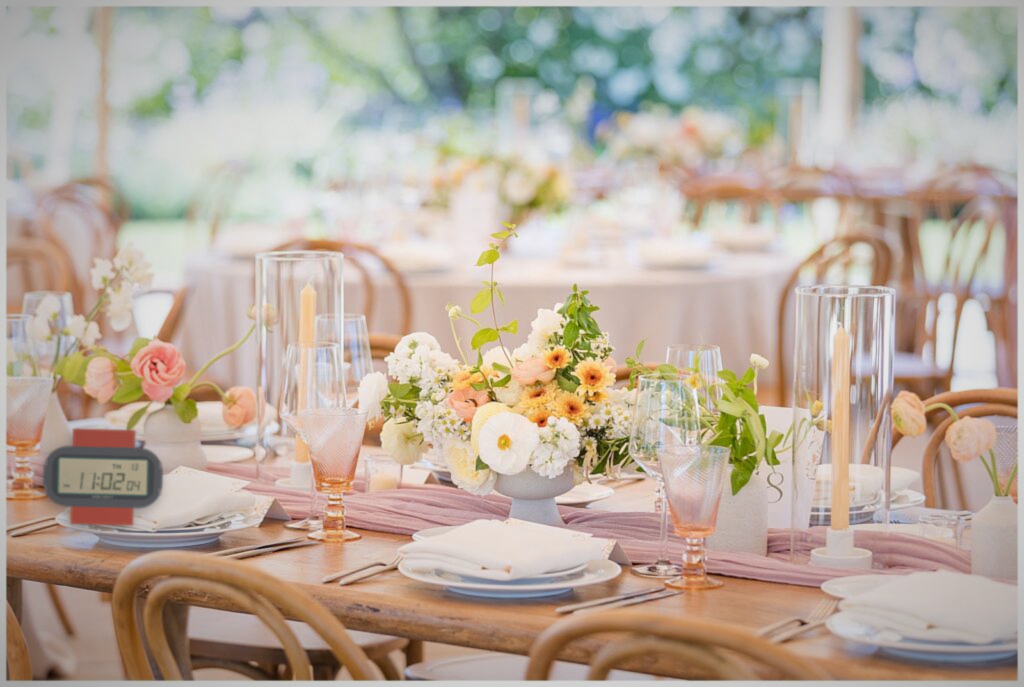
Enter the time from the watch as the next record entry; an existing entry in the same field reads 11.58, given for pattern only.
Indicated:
11.02
